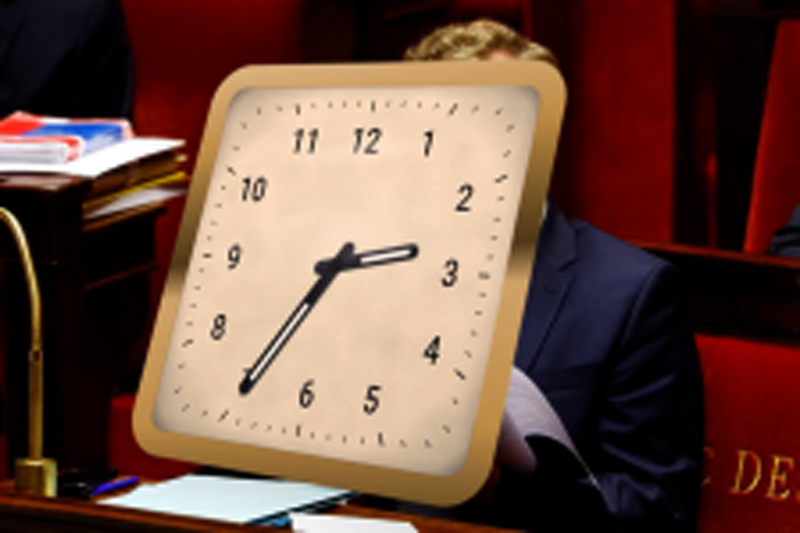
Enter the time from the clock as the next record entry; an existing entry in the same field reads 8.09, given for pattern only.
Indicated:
2.35
